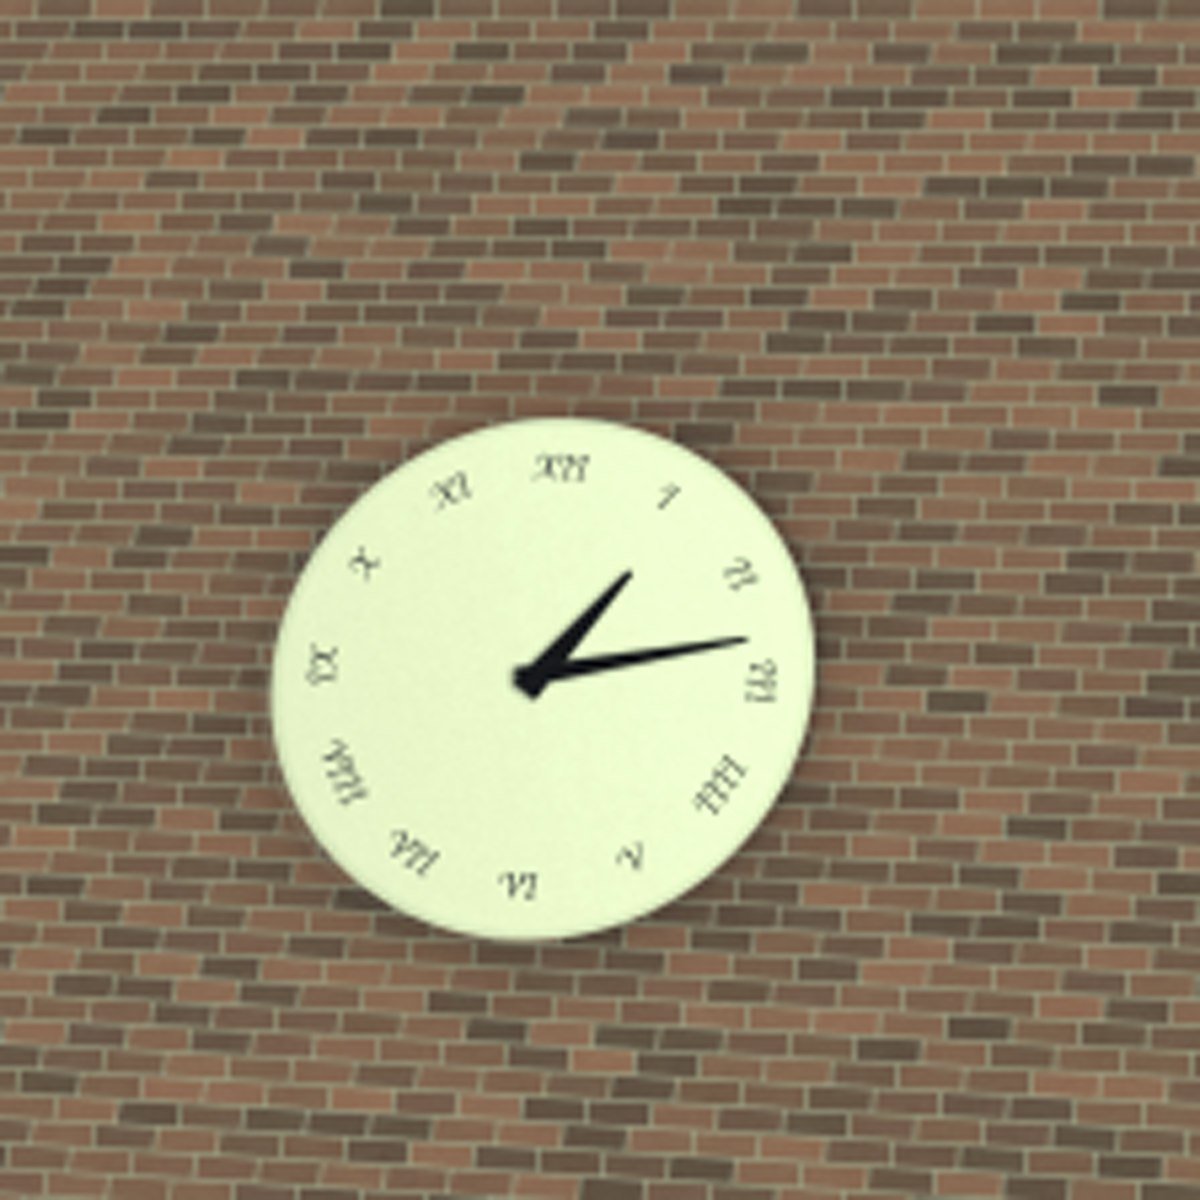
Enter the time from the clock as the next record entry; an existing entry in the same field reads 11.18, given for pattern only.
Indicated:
1.13
